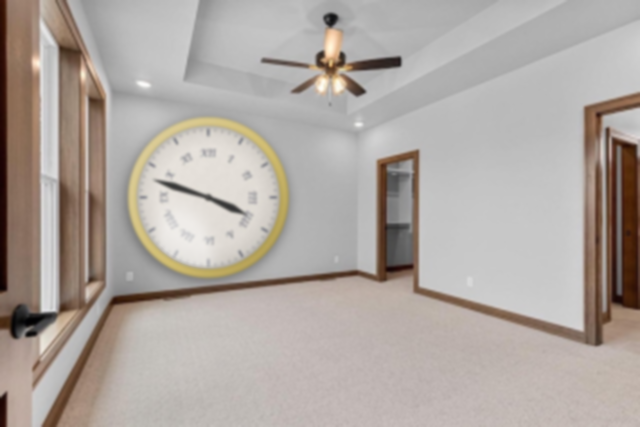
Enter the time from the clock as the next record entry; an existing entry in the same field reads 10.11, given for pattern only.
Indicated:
3.48
